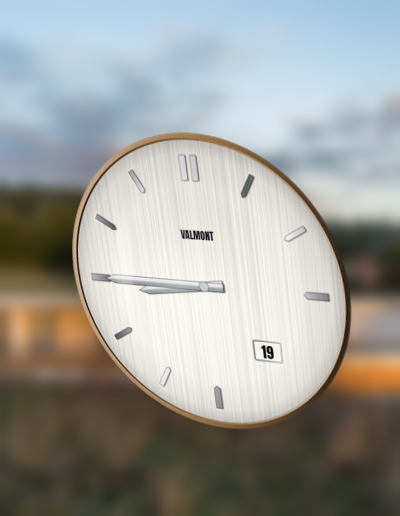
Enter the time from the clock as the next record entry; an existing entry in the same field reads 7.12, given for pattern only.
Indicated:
8.45
